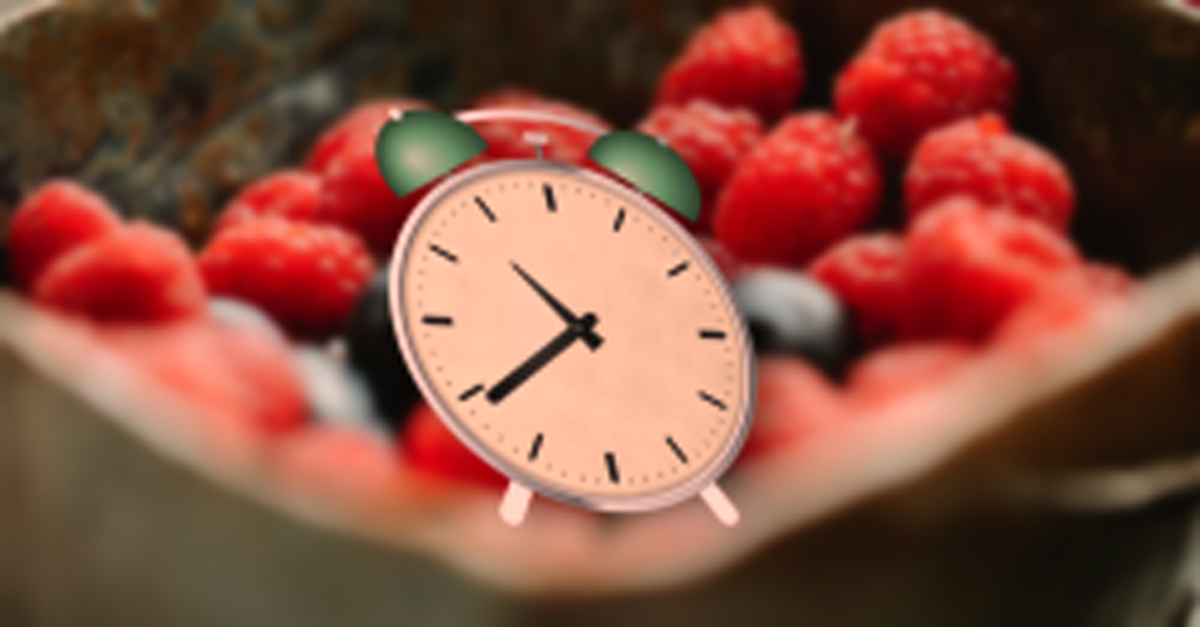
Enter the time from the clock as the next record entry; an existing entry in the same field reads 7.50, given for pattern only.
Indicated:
10.39
